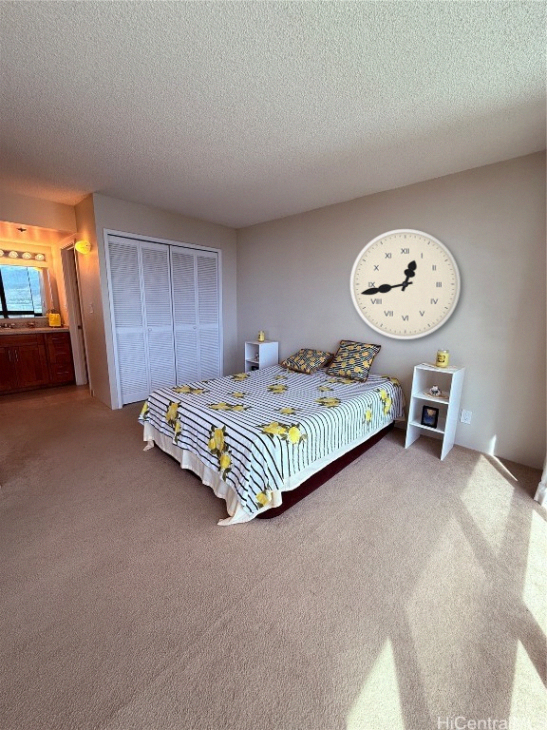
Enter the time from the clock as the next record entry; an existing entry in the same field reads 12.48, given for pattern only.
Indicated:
12.43
